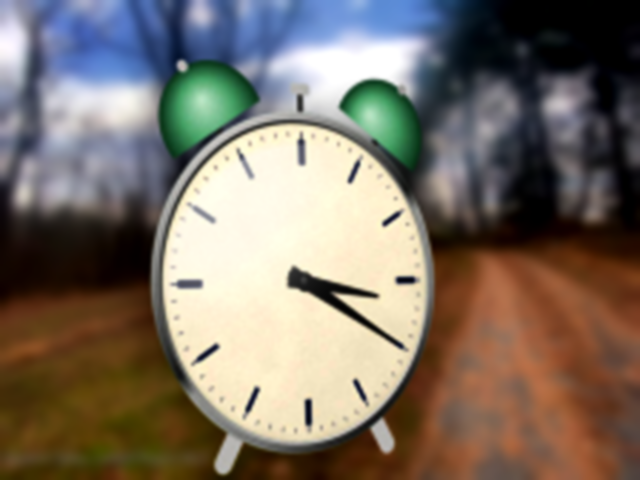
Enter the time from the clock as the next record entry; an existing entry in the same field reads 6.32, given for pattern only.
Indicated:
3.20
